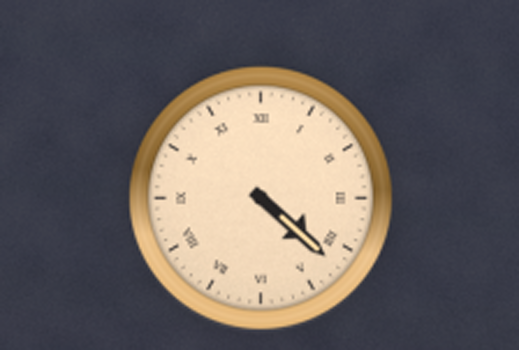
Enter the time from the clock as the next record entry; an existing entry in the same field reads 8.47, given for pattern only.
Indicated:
4.22
